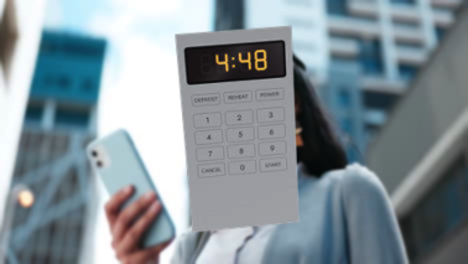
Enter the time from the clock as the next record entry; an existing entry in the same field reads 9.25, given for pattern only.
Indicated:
4.48
